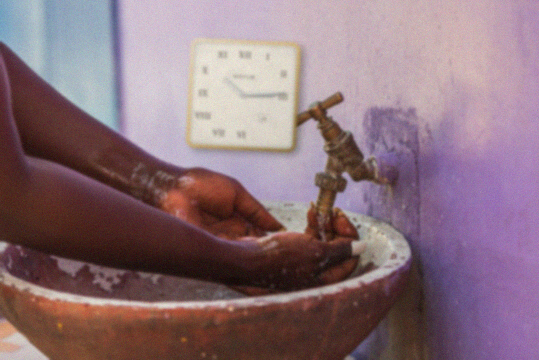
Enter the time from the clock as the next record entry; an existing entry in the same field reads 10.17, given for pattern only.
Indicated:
10.14
